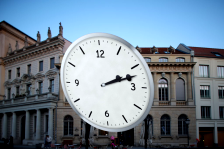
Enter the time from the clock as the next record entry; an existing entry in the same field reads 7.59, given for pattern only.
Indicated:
2.12
